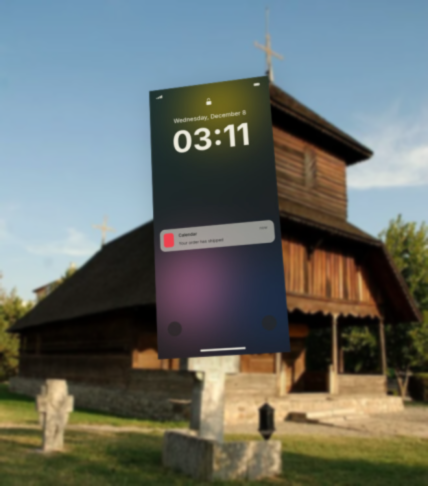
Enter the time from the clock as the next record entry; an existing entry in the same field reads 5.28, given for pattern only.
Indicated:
3.11
